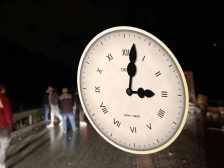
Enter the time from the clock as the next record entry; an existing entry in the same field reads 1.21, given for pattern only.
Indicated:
3.02
